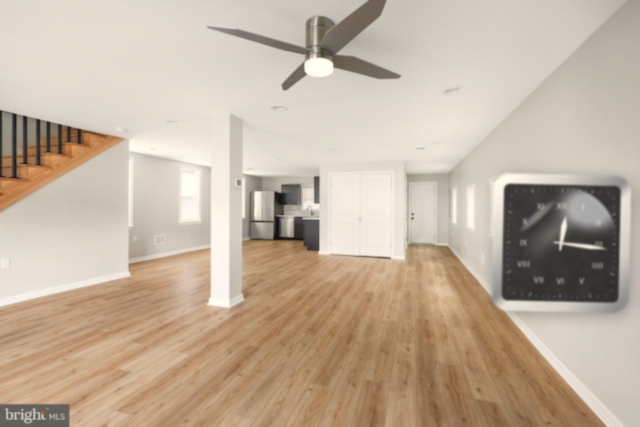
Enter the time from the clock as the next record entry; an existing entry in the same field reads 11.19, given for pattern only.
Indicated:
12.16
